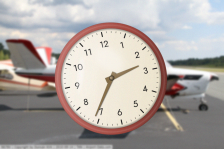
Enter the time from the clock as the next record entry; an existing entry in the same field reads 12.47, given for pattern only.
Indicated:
2.36
